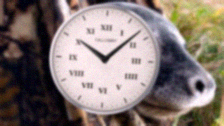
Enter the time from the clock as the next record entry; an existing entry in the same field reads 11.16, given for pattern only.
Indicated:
10.08
